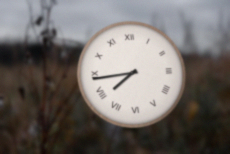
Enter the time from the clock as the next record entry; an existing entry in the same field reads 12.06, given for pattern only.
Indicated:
7.44
